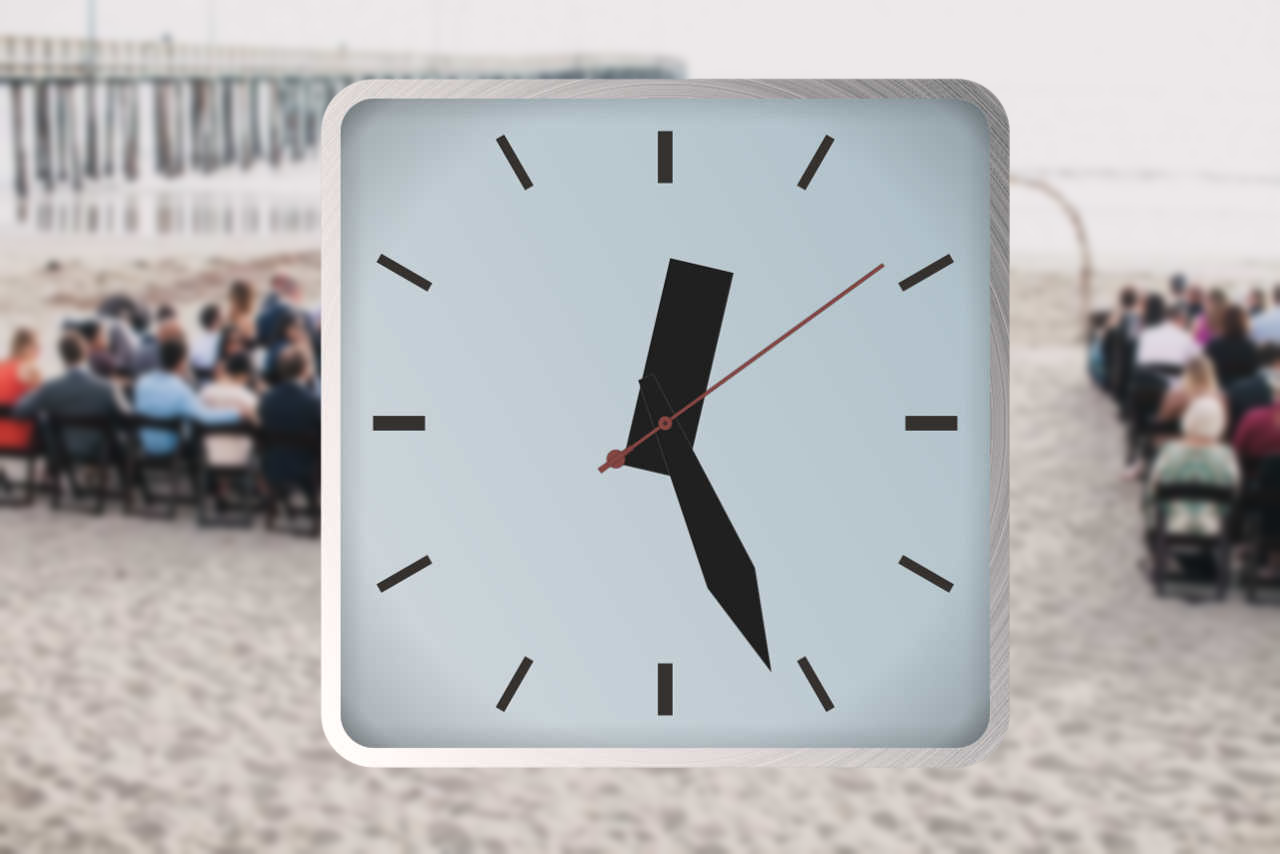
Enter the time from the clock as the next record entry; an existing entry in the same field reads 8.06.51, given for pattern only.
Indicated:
12.26.09
